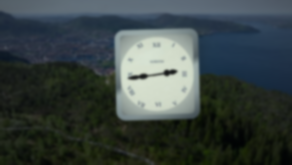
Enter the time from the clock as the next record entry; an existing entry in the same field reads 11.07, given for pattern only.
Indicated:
2.44
